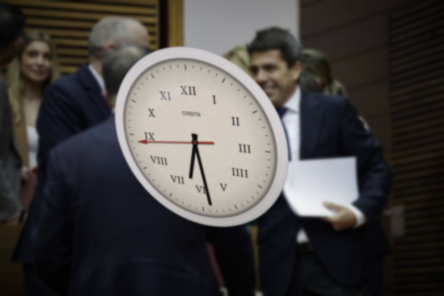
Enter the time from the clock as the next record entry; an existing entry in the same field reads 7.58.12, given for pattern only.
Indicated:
6.28.44
